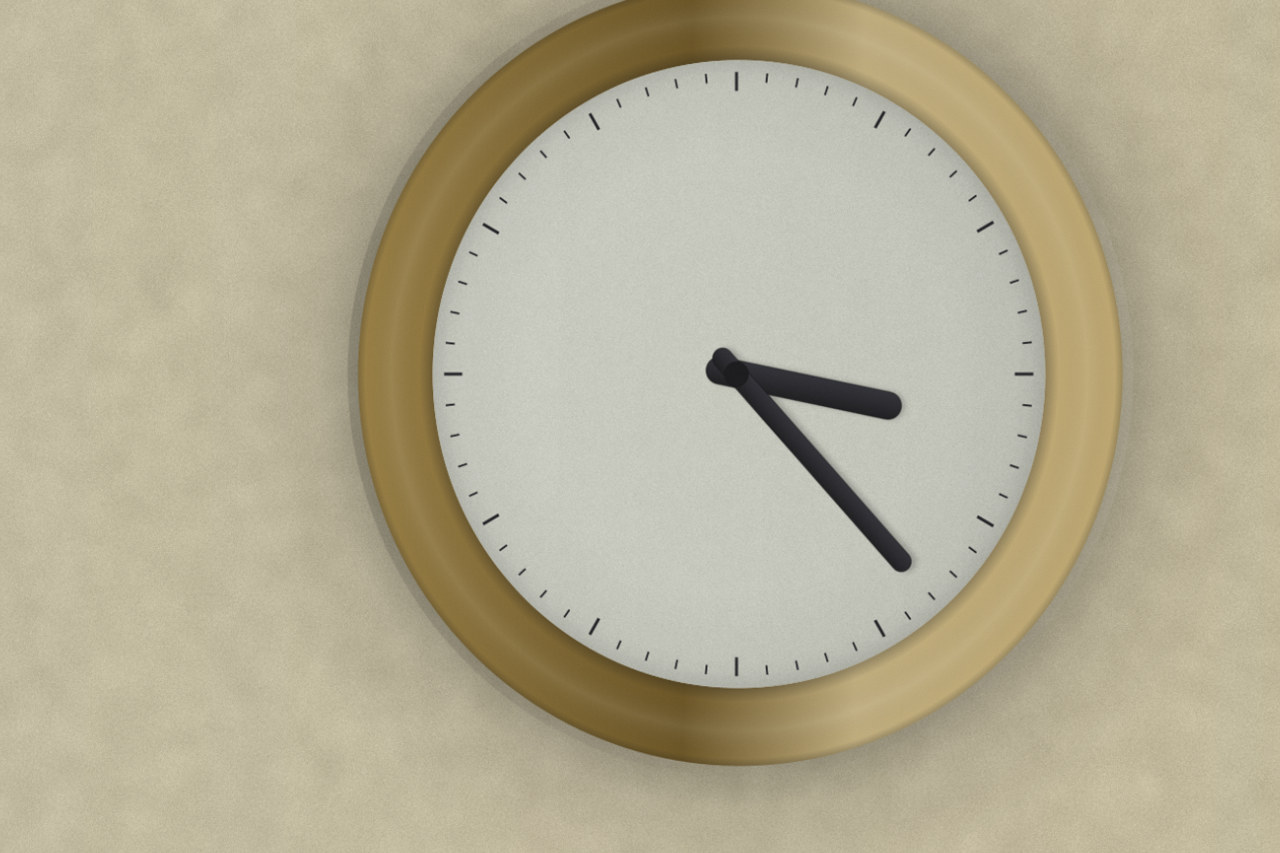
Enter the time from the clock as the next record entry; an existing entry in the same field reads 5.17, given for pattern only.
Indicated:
3.23
